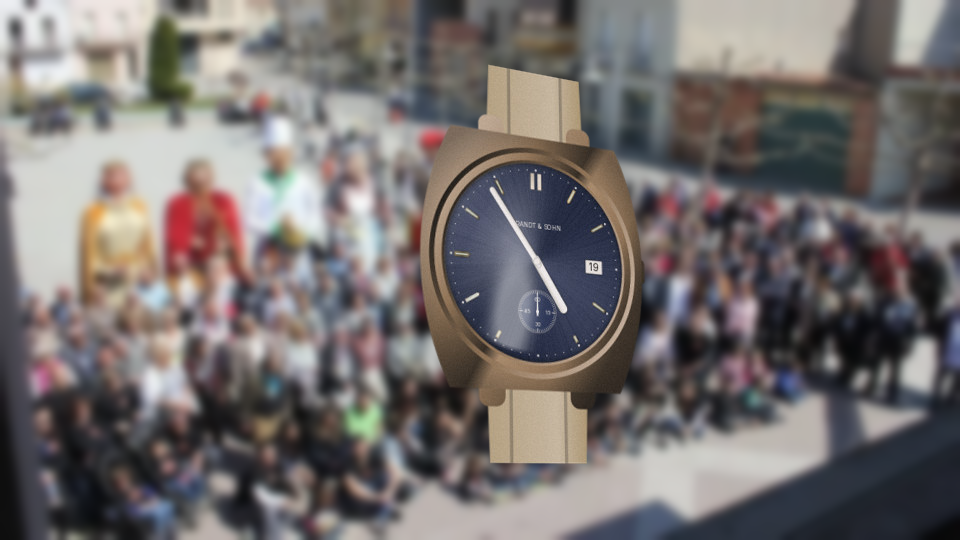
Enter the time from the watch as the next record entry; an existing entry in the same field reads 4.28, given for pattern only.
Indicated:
4.54
